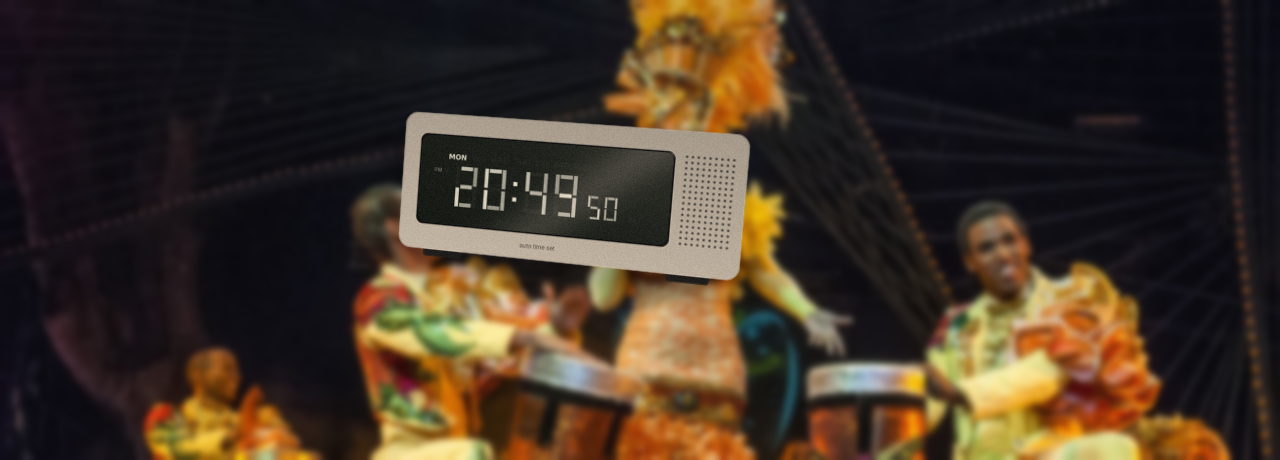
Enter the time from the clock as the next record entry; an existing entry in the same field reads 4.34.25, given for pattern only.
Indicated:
20.49.50
